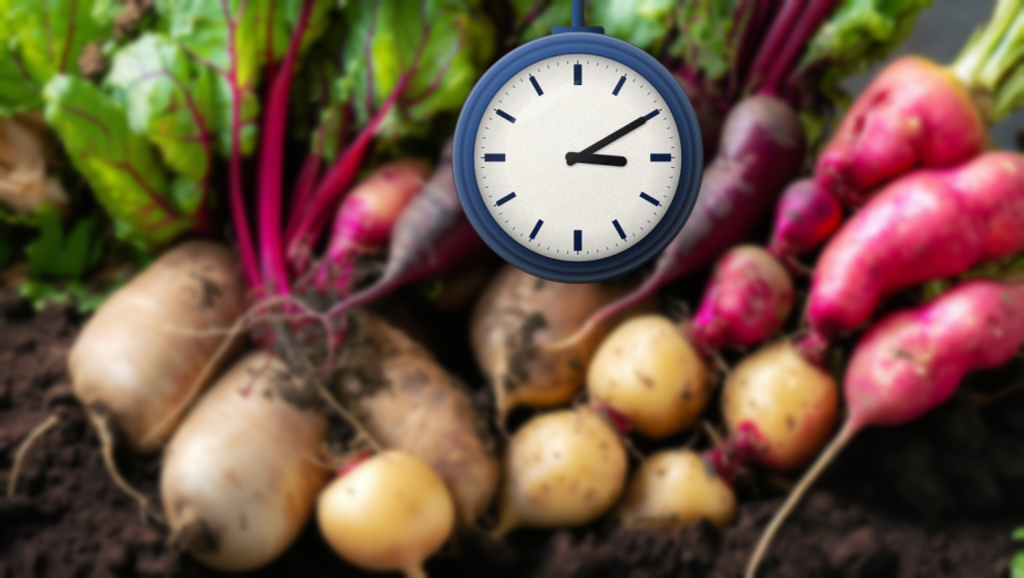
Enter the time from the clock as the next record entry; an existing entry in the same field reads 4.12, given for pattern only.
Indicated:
3.10
